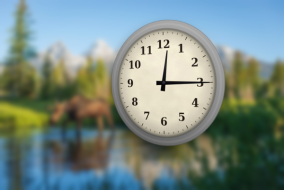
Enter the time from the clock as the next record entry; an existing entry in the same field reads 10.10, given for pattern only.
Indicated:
12.15
